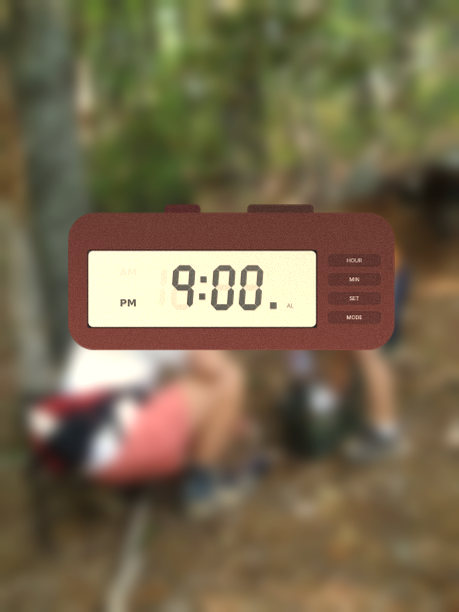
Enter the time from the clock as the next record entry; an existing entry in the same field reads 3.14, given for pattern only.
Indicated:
9.00
